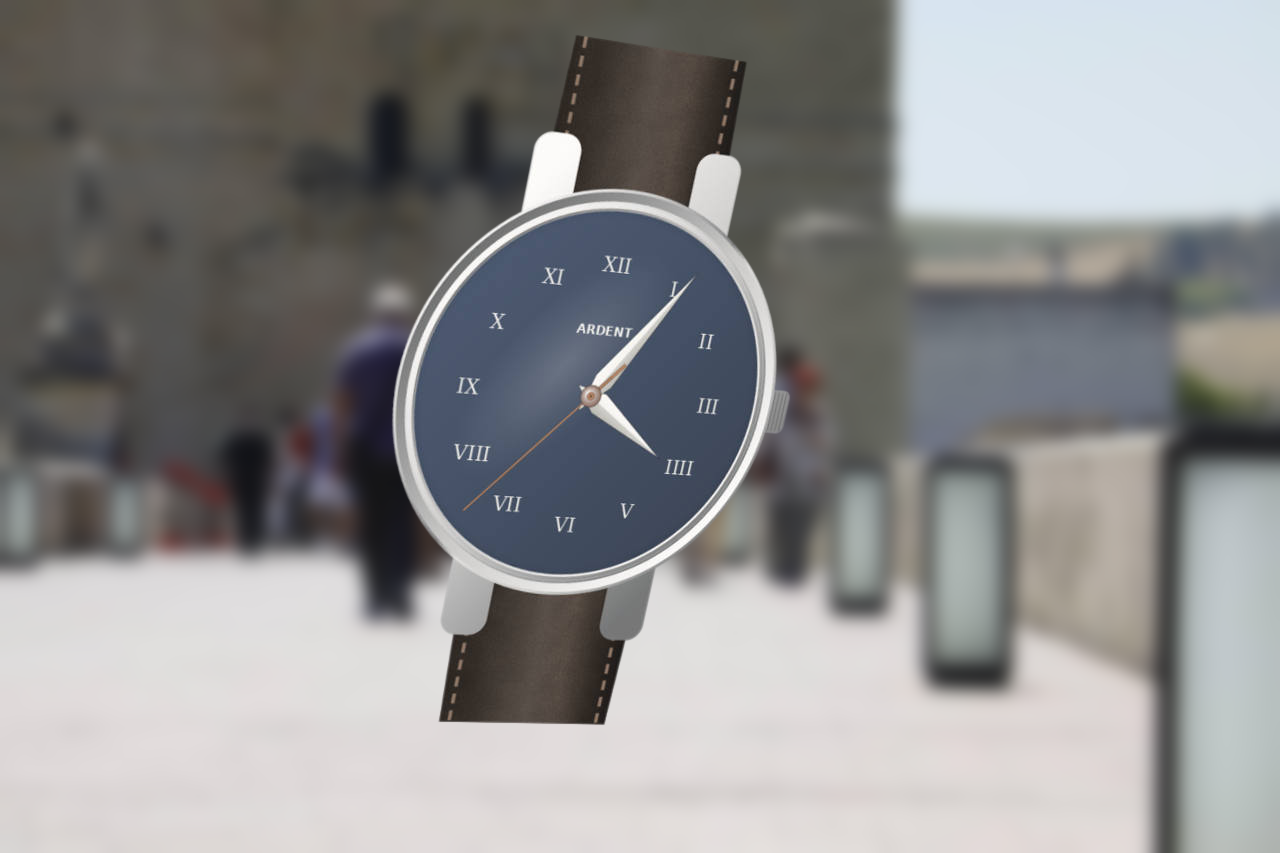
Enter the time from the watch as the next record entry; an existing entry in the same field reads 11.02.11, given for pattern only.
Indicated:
4.05.37
